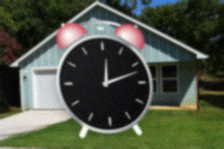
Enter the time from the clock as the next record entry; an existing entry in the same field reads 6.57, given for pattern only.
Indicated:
12.12
